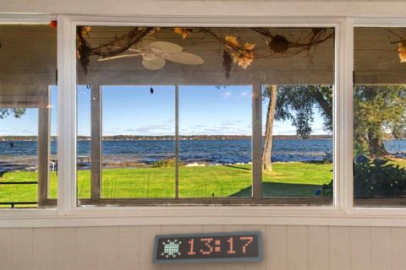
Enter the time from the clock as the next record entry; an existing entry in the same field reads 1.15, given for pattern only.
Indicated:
13.17
